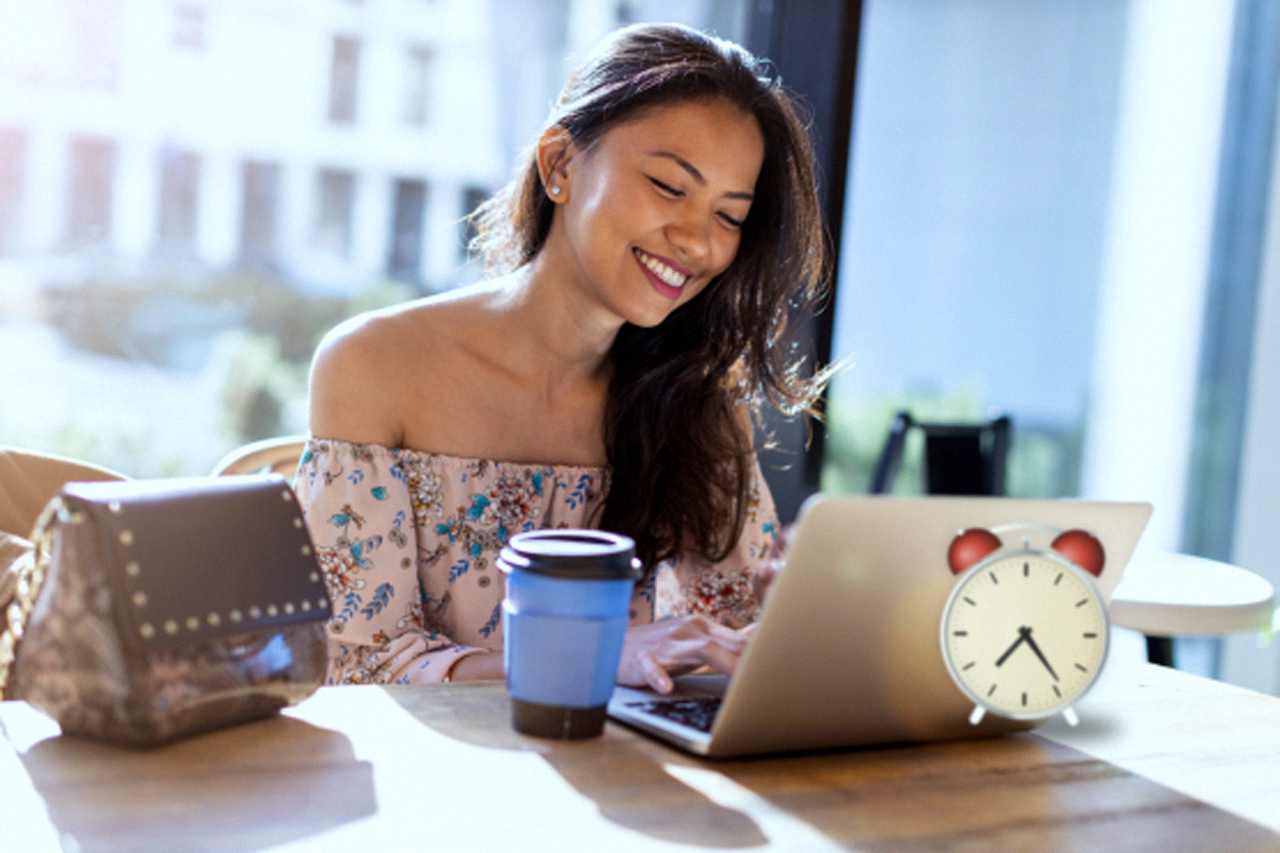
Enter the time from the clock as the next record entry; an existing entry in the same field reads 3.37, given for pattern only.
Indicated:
7.24
